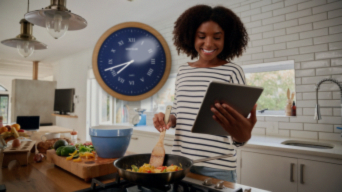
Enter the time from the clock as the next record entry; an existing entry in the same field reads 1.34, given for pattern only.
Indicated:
7.42
